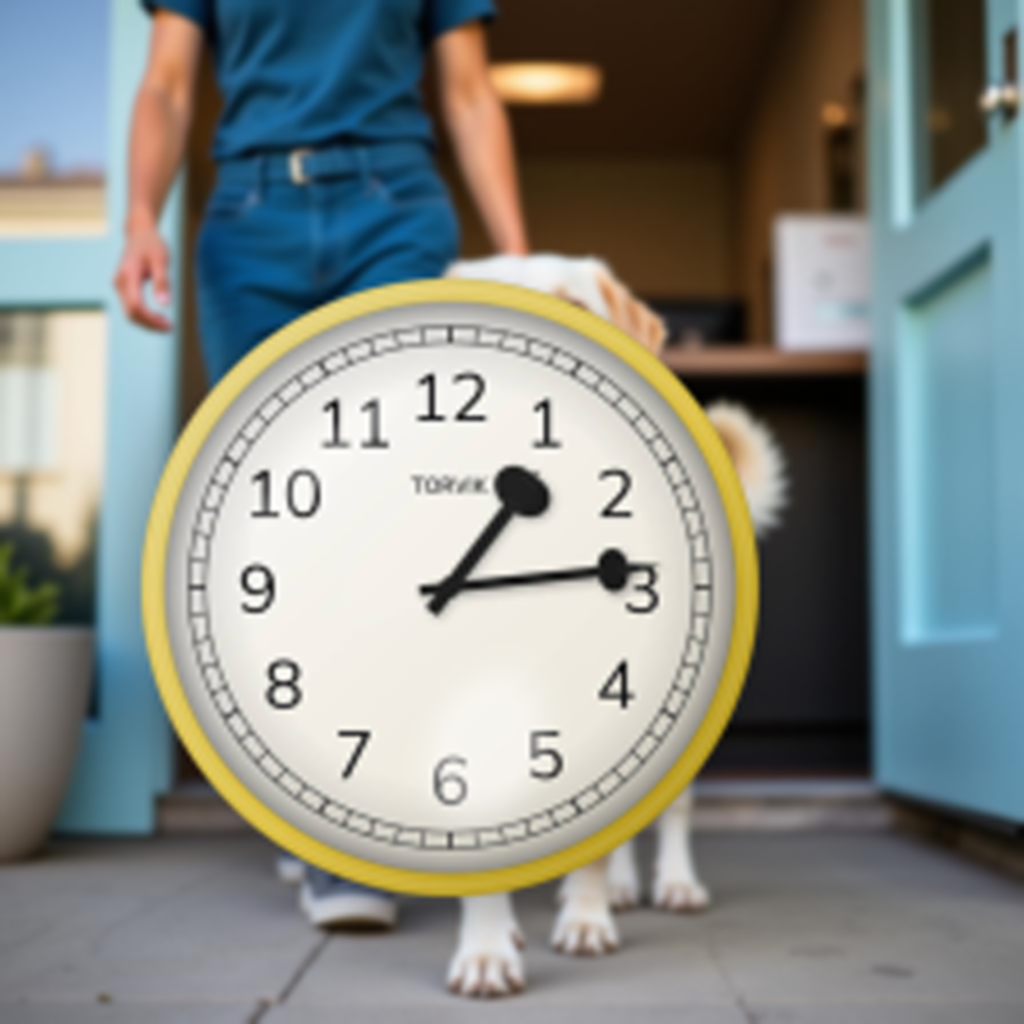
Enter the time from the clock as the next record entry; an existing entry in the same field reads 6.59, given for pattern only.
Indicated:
1.14
